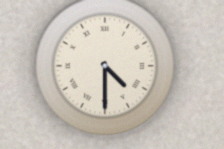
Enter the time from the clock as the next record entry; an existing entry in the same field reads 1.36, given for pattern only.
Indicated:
4.30
